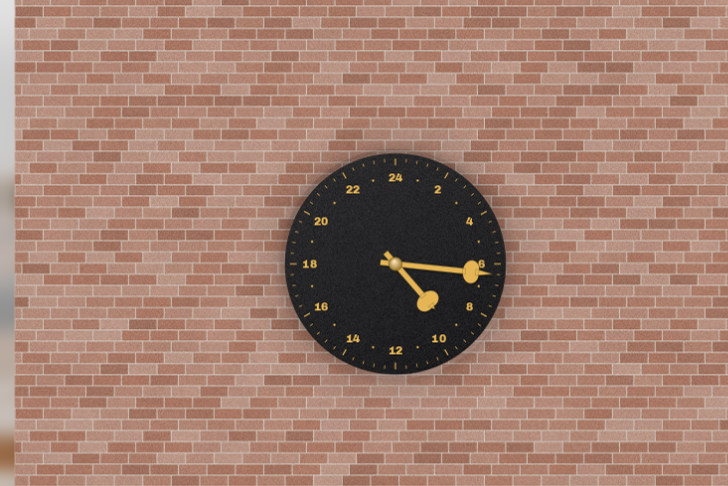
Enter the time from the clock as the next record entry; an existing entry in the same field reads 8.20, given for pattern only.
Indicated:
9.16
